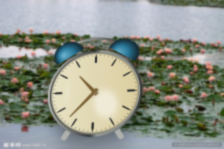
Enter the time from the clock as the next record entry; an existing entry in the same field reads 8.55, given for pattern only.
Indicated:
10.37
